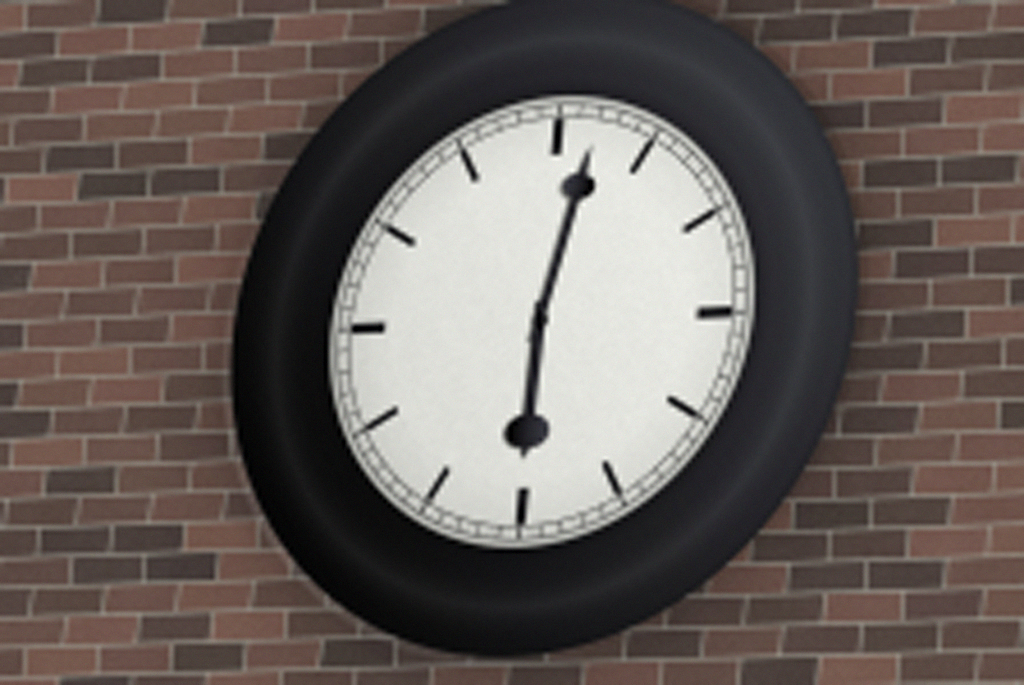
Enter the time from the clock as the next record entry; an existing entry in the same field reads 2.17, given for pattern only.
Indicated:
6.02
